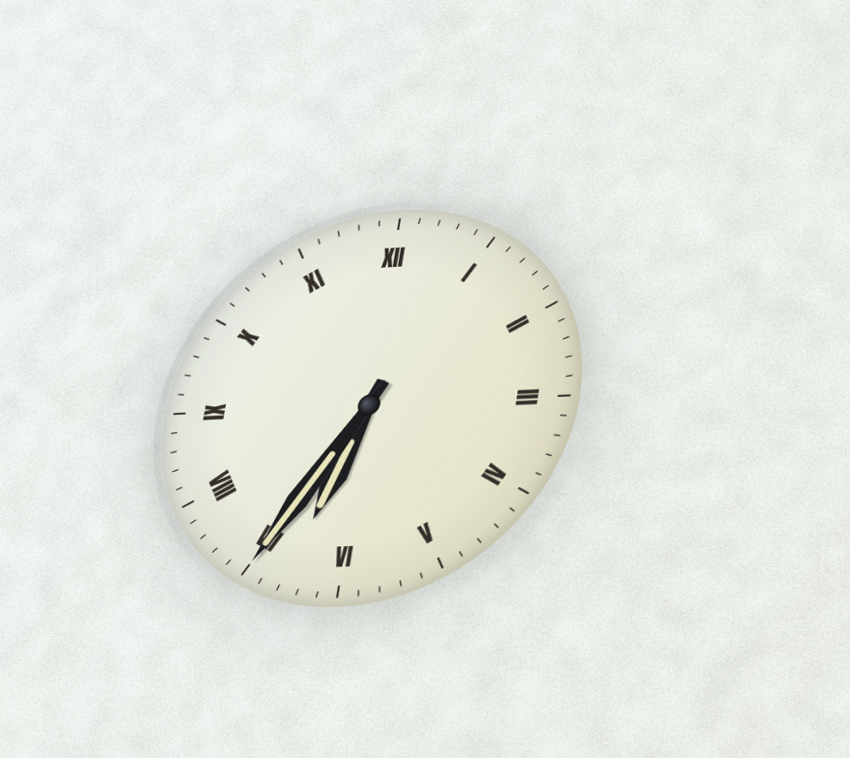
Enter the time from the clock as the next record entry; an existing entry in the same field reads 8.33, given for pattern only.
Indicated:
6.35
